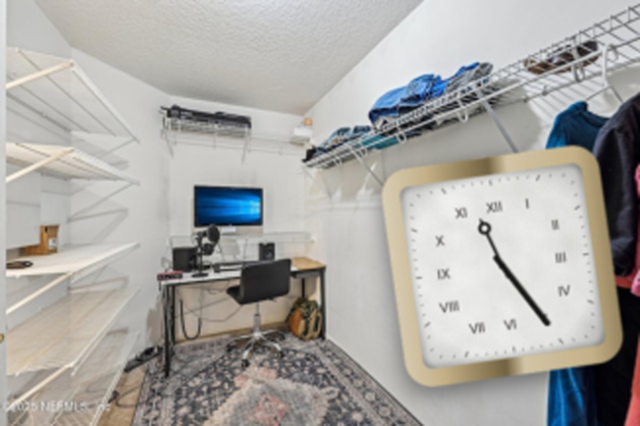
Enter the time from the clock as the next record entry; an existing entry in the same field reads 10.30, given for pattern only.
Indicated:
11.25
